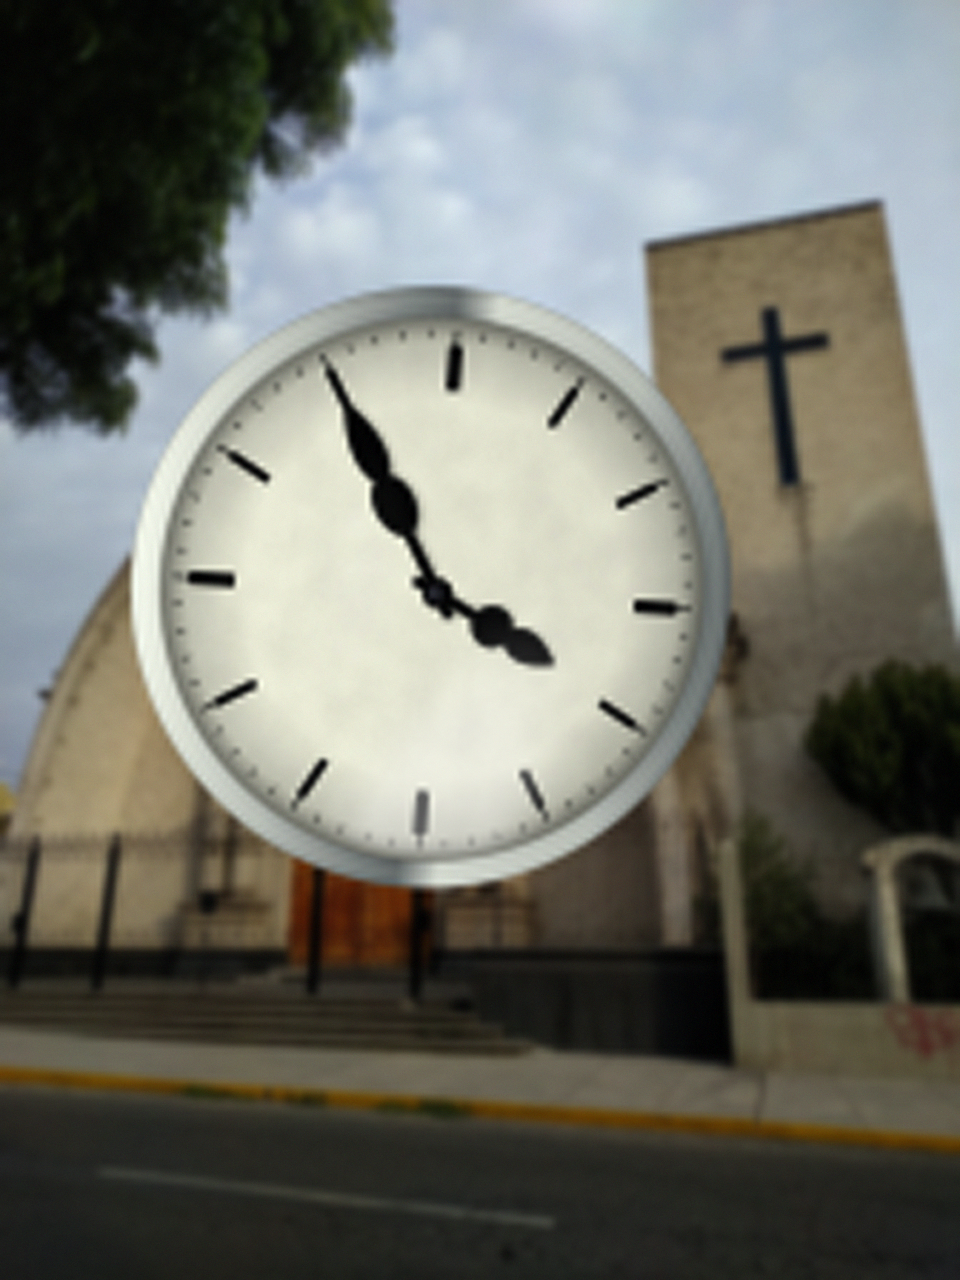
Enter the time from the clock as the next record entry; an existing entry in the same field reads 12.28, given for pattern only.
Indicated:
3.55
